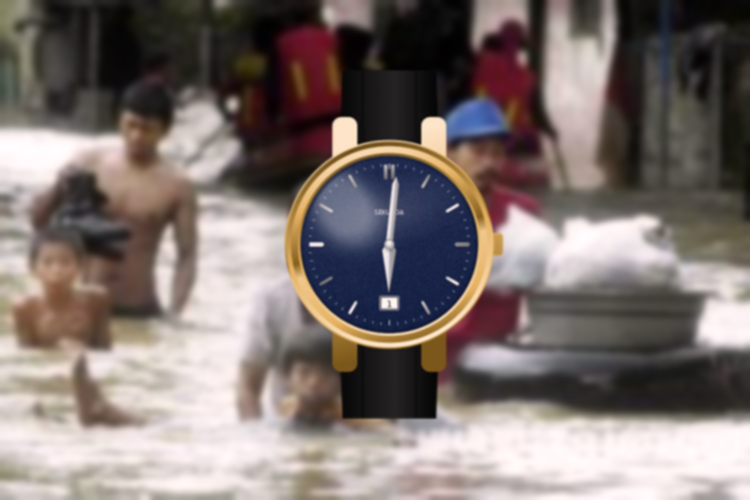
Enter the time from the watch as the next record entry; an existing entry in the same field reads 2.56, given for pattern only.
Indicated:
6.01
